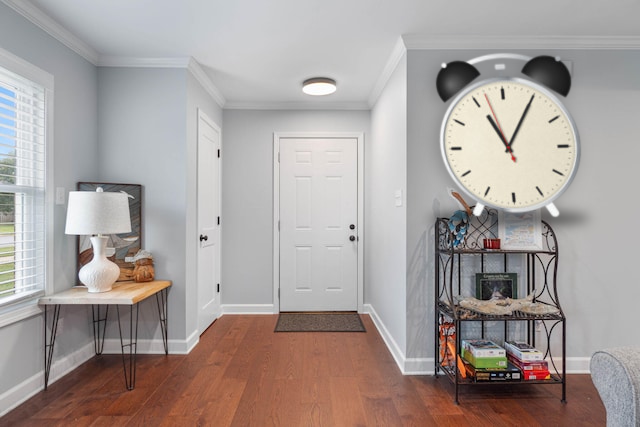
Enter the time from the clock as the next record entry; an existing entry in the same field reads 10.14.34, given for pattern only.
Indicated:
11.04.57
